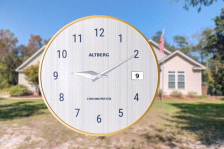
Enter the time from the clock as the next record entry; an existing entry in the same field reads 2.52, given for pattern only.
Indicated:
9.10
